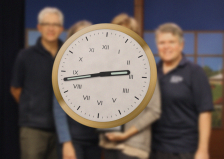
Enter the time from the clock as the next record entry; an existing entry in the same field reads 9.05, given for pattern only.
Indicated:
2.43
